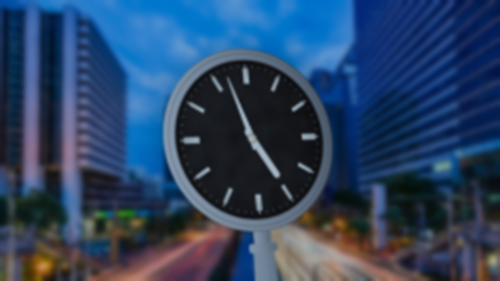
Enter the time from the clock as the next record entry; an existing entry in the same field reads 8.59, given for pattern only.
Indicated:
4.57
